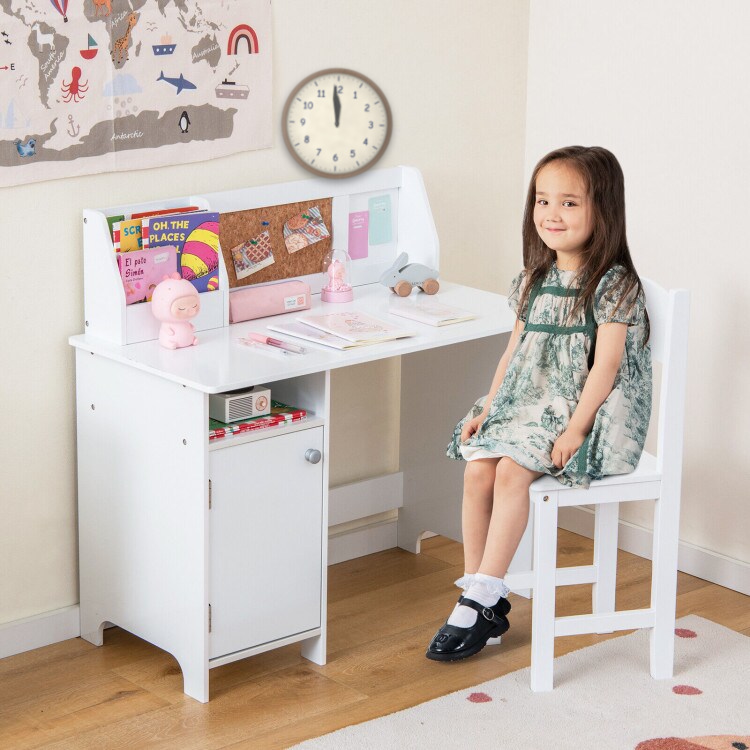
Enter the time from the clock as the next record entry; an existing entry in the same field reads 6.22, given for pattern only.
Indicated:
11.59
